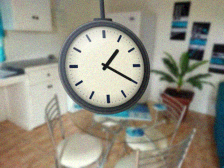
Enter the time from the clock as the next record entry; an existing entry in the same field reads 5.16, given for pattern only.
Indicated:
1.20
